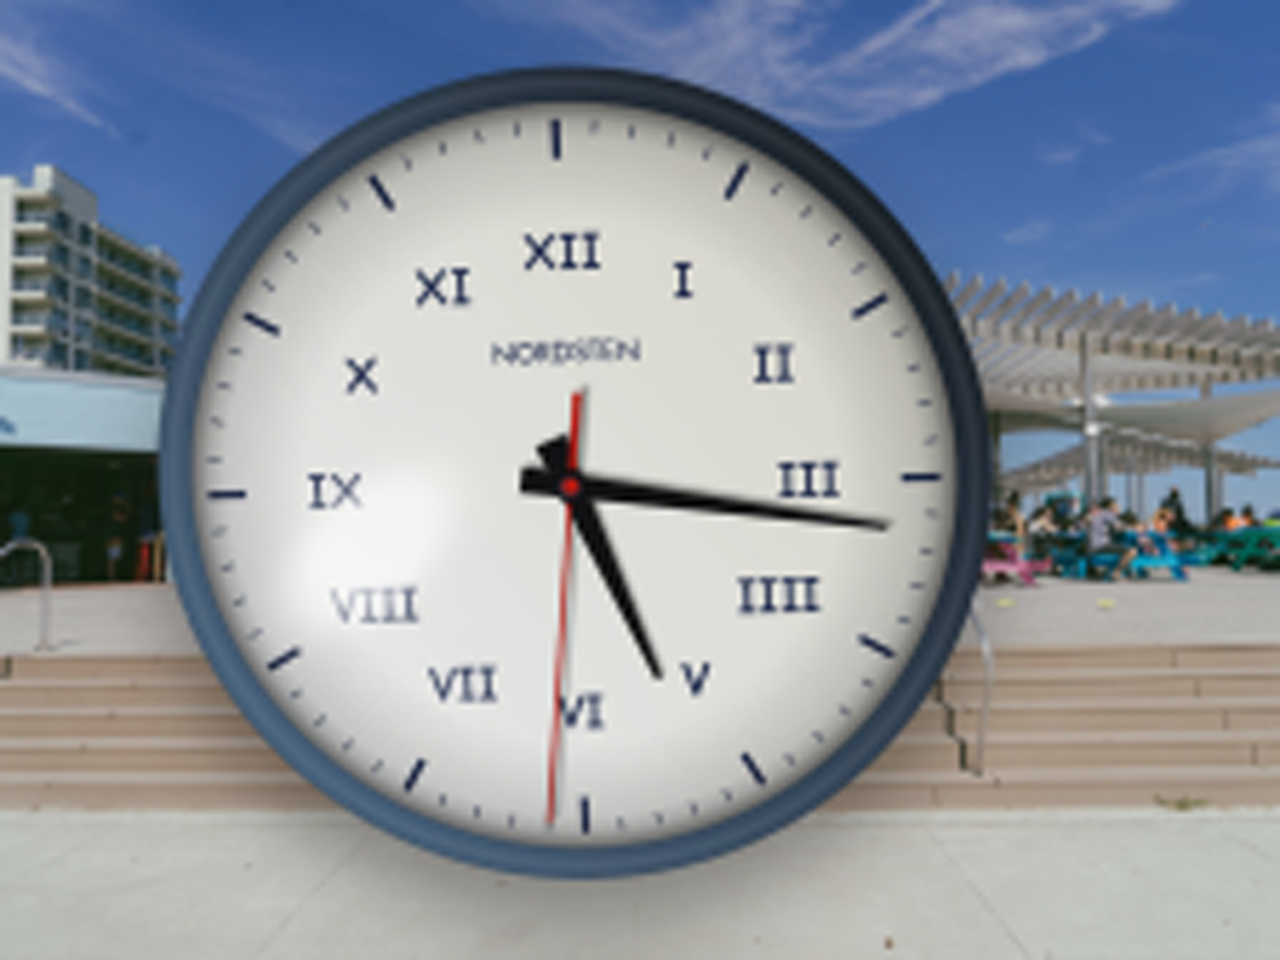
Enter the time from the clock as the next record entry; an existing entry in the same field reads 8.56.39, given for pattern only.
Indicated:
5.16.31
